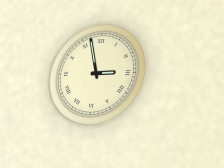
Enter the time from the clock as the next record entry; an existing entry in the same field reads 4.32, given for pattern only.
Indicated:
2.57
